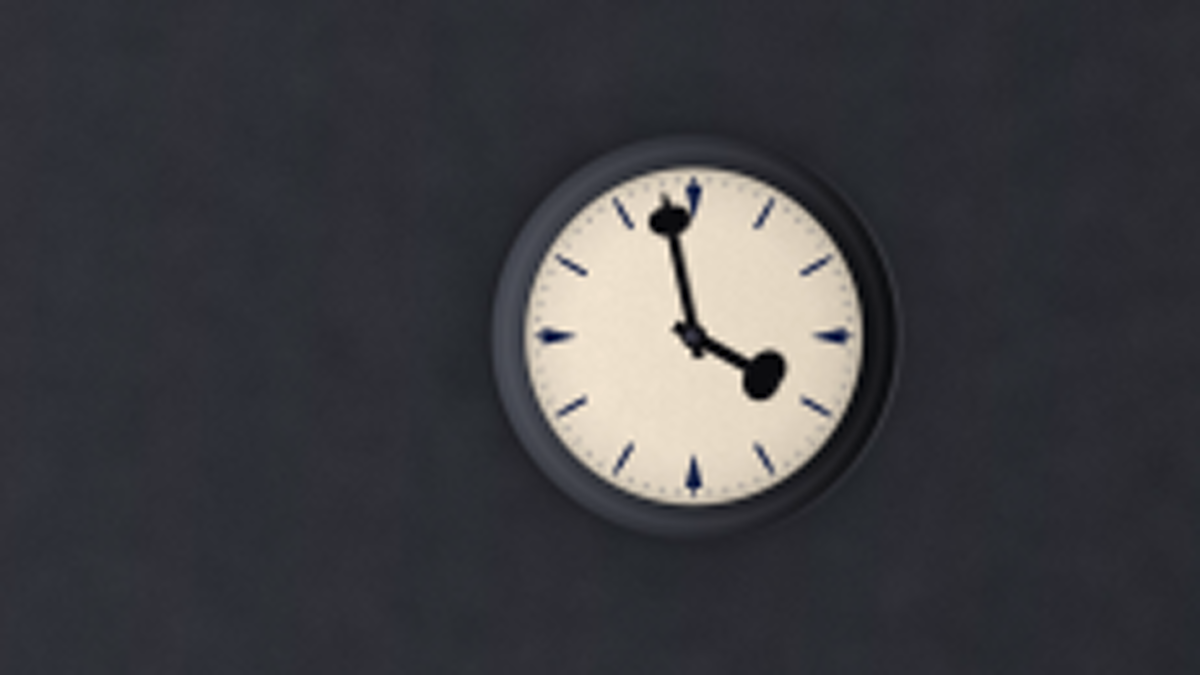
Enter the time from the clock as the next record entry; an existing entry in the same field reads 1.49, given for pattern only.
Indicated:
3.58
